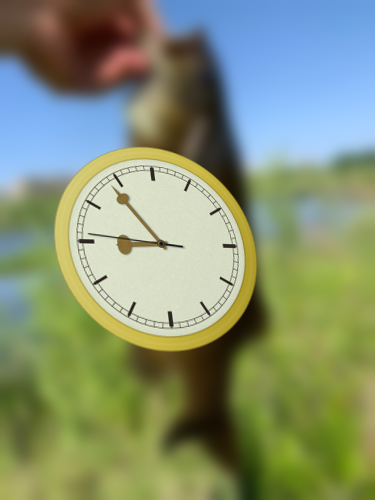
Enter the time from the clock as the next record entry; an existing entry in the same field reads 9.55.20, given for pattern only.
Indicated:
8.53.46
